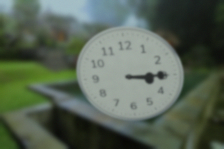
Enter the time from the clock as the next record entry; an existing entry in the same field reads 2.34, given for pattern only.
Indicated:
3.15
